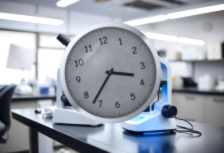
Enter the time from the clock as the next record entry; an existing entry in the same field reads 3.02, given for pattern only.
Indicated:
3.37
